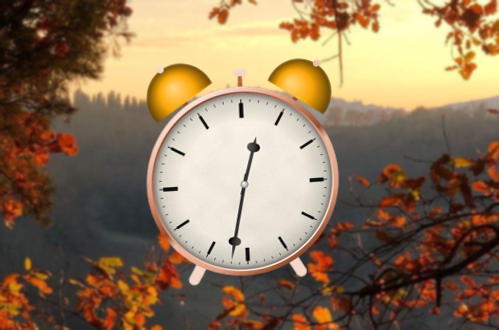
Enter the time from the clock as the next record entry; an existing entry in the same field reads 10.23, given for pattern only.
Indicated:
12.32
